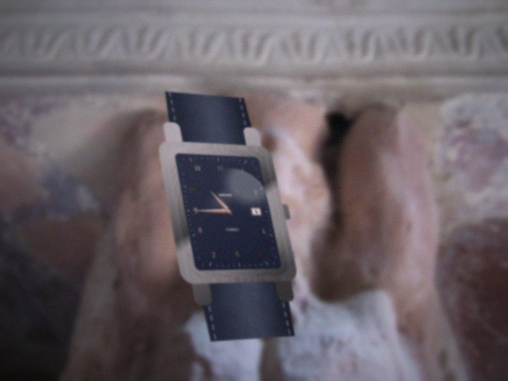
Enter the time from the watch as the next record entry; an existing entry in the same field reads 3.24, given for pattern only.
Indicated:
10.45
